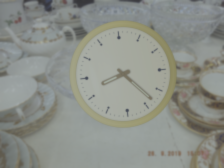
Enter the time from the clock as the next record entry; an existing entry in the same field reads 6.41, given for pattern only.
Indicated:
8.23
